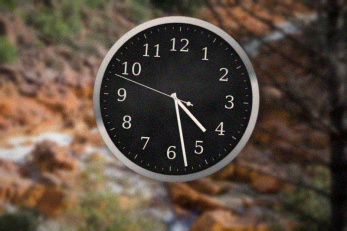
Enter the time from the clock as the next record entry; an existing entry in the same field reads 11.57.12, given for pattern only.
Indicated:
4.27.48
